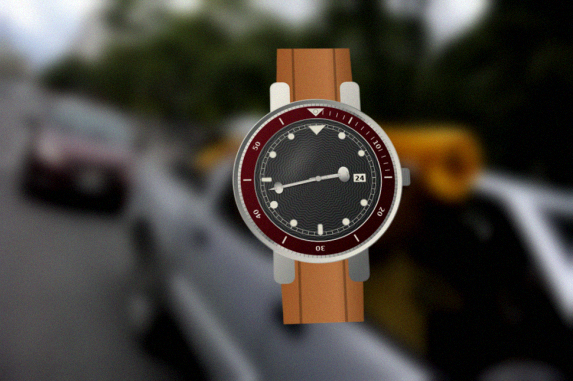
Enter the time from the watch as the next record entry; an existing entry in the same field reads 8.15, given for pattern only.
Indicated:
2.43
